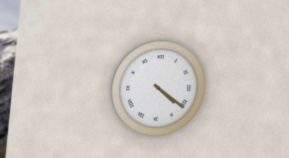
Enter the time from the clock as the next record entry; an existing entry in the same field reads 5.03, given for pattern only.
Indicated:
4.21
